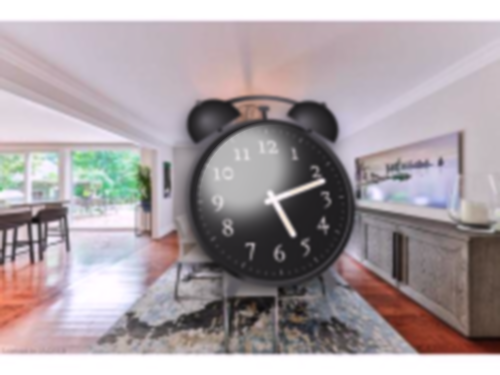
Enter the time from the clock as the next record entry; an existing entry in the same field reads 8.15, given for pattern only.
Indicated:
5.12
